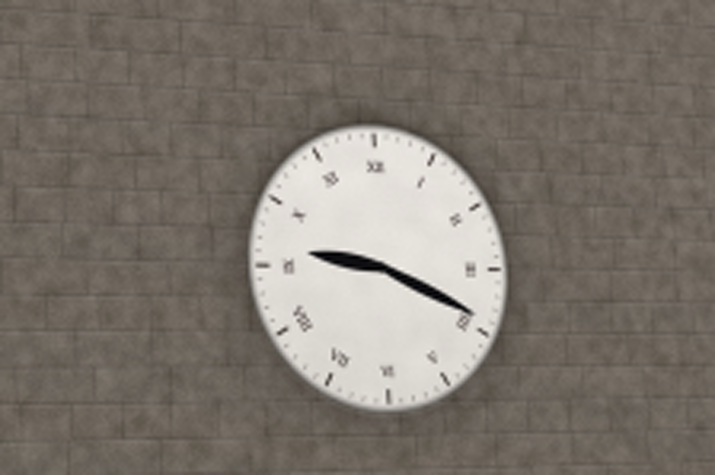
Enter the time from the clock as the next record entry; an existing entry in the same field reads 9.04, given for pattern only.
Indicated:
9.19
